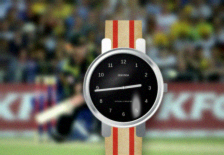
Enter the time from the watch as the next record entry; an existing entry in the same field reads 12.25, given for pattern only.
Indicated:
2.44
